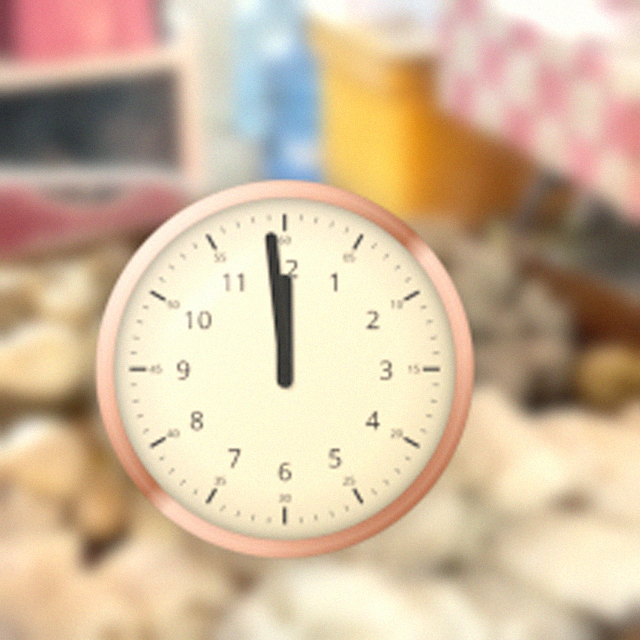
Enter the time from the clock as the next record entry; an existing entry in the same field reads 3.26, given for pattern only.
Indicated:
11.59
